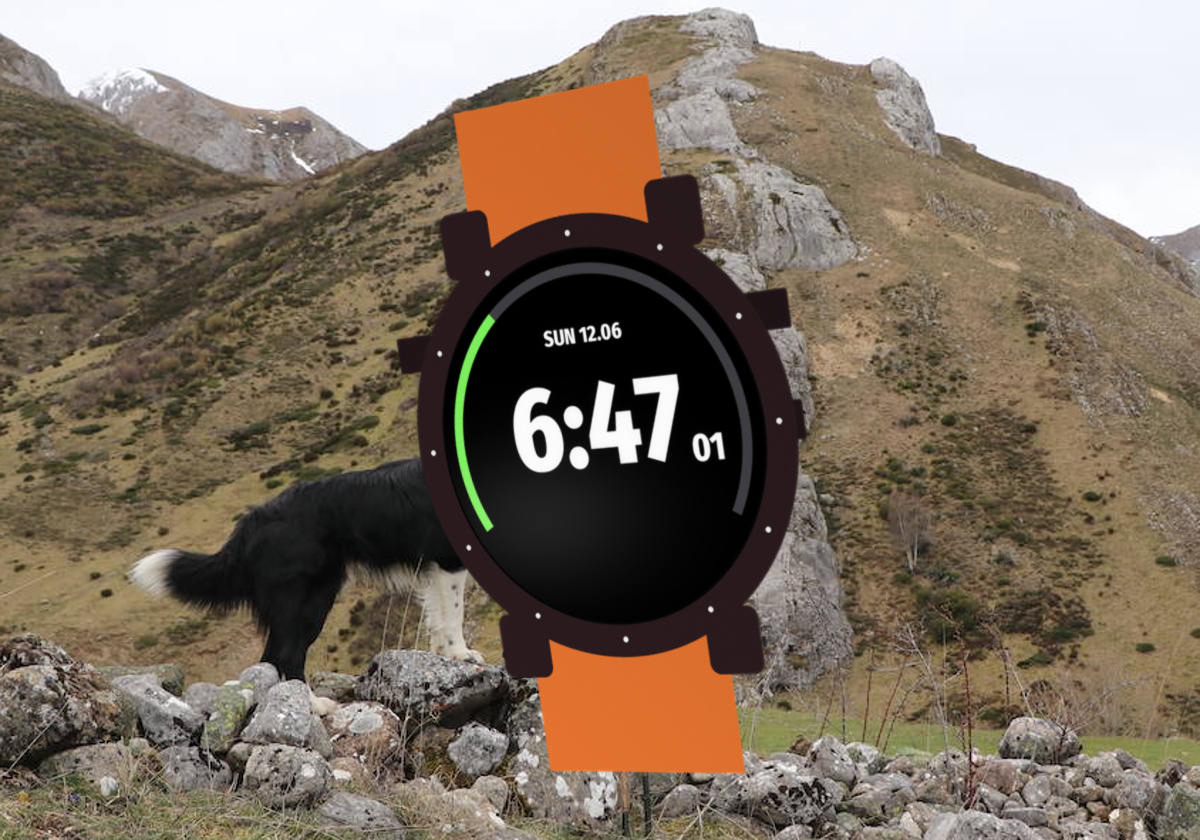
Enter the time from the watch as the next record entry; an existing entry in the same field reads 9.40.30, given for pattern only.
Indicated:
6.47.01
